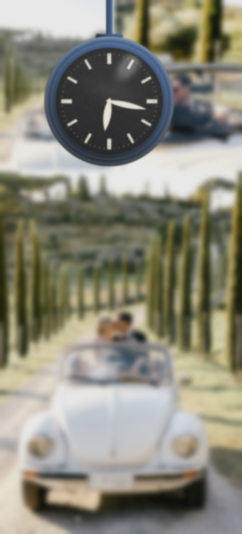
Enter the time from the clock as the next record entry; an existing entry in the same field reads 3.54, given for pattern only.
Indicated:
6.17
